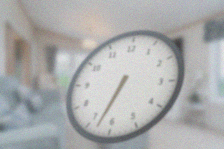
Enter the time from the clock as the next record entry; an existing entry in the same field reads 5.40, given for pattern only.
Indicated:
6.33
